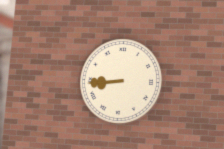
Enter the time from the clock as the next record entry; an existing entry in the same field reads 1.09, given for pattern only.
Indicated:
8.44
